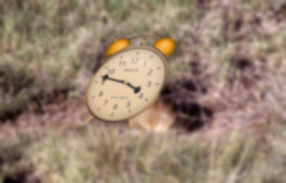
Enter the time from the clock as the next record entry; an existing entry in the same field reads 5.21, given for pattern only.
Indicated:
3.47
